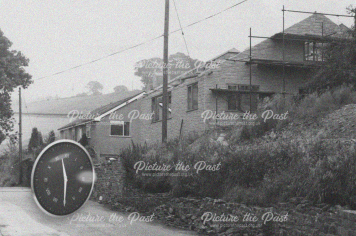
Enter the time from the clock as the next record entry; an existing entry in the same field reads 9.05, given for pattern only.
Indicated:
11.30
